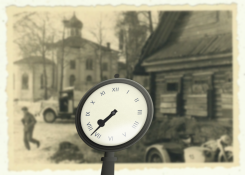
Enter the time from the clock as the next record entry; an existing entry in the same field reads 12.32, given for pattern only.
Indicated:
7.37
